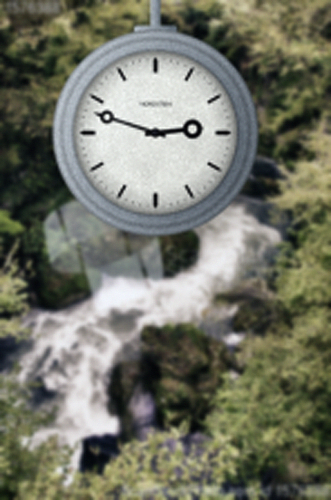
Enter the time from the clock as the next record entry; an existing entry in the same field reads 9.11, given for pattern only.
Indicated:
2.48
